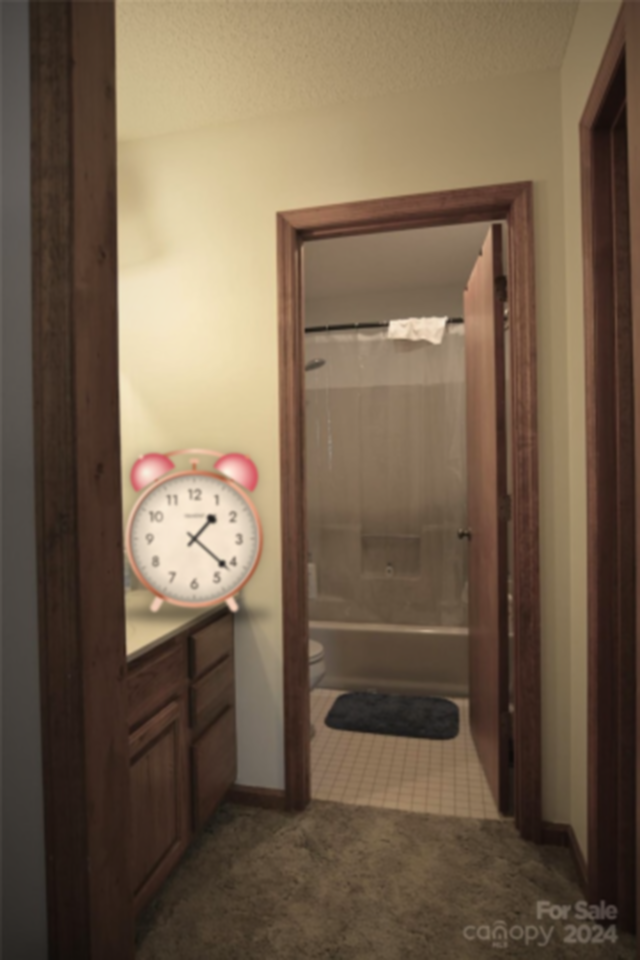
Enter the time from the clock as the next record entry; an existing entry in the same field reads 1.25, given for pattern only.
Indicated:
1.22
